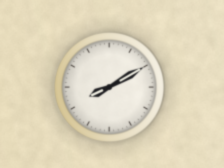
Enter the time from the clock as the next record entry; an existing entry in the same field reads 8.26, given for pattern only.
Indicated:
8.10
